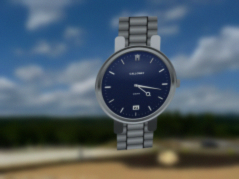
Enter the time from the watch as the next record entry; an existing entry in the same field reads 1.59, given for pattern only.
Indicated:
4.17
